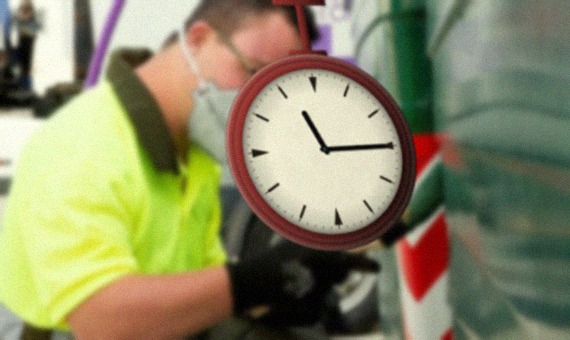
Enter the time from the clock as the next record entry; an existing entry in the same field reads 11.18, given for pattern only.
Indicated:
11.15
